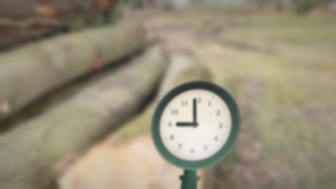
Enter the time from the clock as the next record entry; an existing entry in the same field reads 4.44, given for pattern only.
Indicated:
8.59
